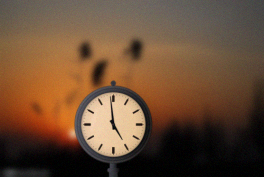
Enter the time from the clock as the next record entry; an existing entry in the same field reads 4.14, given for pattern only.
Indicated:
4.59
